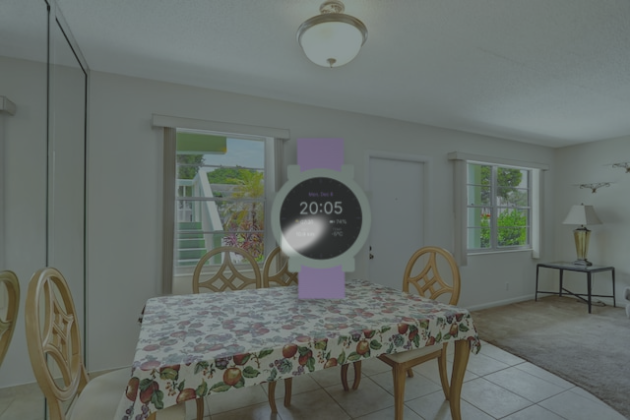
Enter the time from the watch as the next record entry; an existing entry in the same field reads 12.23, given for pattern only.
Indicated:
20.05
